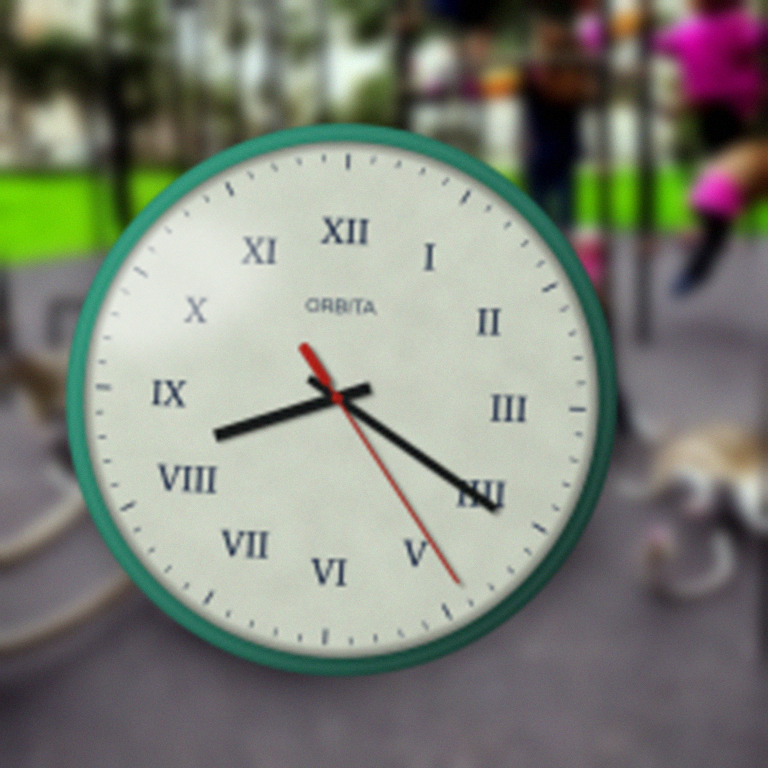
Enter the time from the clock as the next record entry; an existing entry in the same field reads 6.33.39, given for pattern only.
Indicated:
8.20.24
